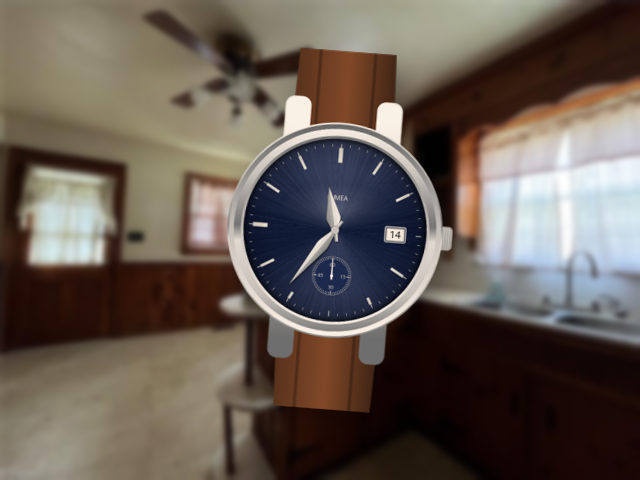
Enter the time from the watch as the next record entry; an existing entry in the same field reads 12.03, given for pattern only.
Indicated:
11.36
